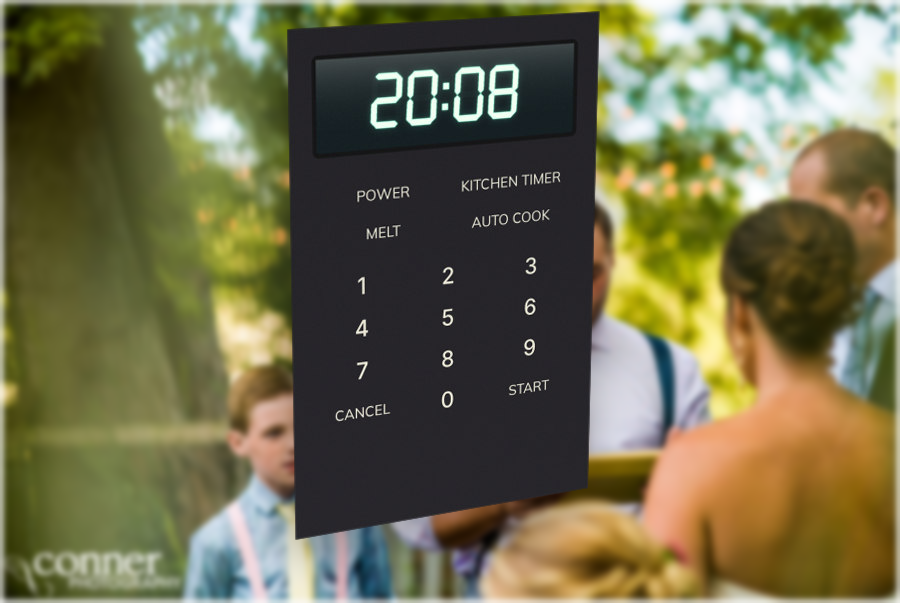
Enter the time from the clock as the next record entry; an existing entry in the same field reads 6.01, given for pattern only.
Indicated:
20.08
